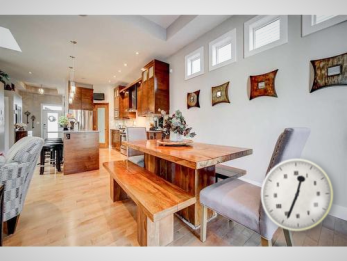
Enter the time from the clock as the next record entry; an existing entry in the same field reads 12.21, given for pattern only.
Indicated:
12.34
